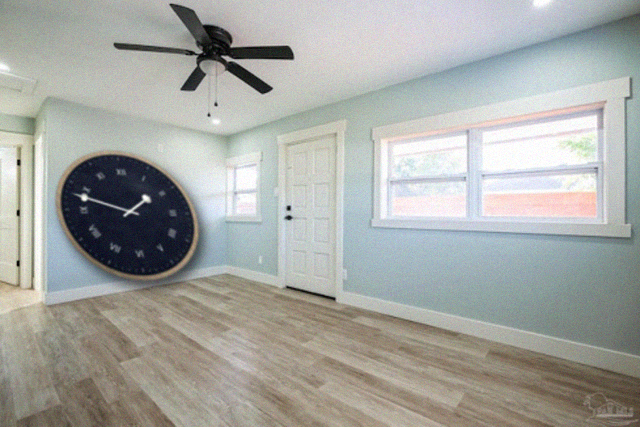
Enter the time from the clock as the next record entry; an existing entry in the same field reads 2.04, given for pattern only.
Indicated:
1.48
